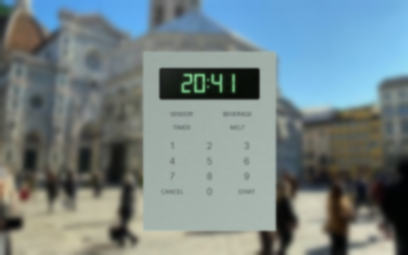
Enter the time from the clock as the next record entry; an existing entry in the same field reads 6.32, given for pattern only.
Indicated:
20.41
